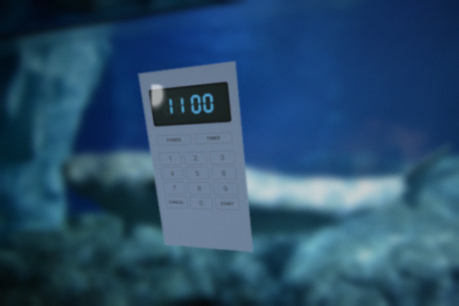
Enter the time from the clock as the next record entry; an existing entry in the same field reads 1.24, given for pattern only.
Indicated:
11.00
